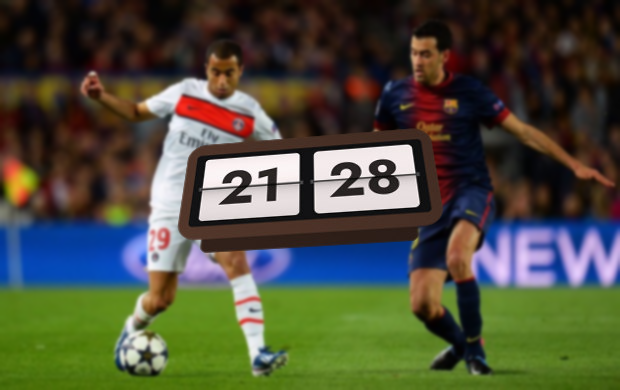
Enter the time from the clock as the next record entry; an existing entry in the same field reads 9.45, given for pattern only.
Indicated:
21.28
